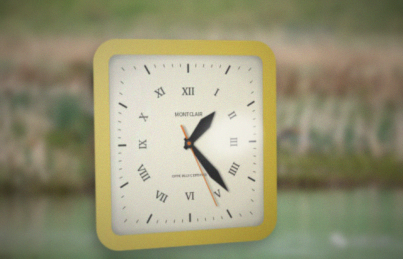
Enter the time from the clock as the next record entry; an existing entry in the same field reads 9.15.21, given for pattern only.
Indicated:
1.23.26
